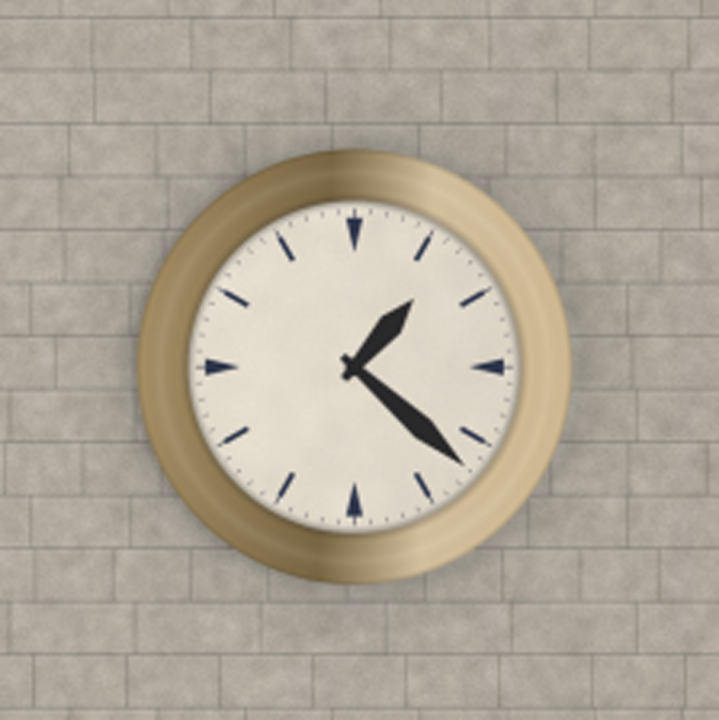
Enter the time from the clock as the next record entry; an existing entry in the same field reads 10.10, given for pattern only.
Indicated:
1.22
